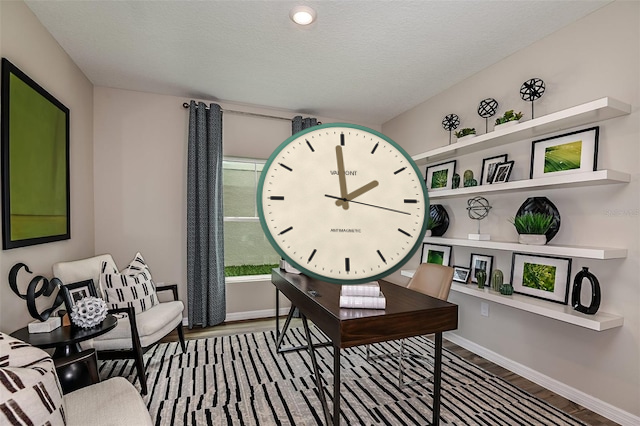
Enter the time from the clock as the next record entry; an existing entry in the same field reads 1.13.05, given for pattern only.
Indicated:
1.59.17
